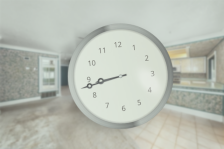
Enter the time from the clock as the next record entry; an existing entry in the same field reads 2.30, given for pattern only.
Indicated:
8.43
